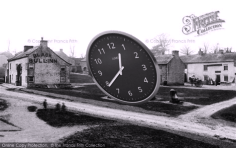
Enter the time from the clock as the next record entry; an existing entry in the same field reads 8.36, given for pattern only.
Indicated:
12.39
